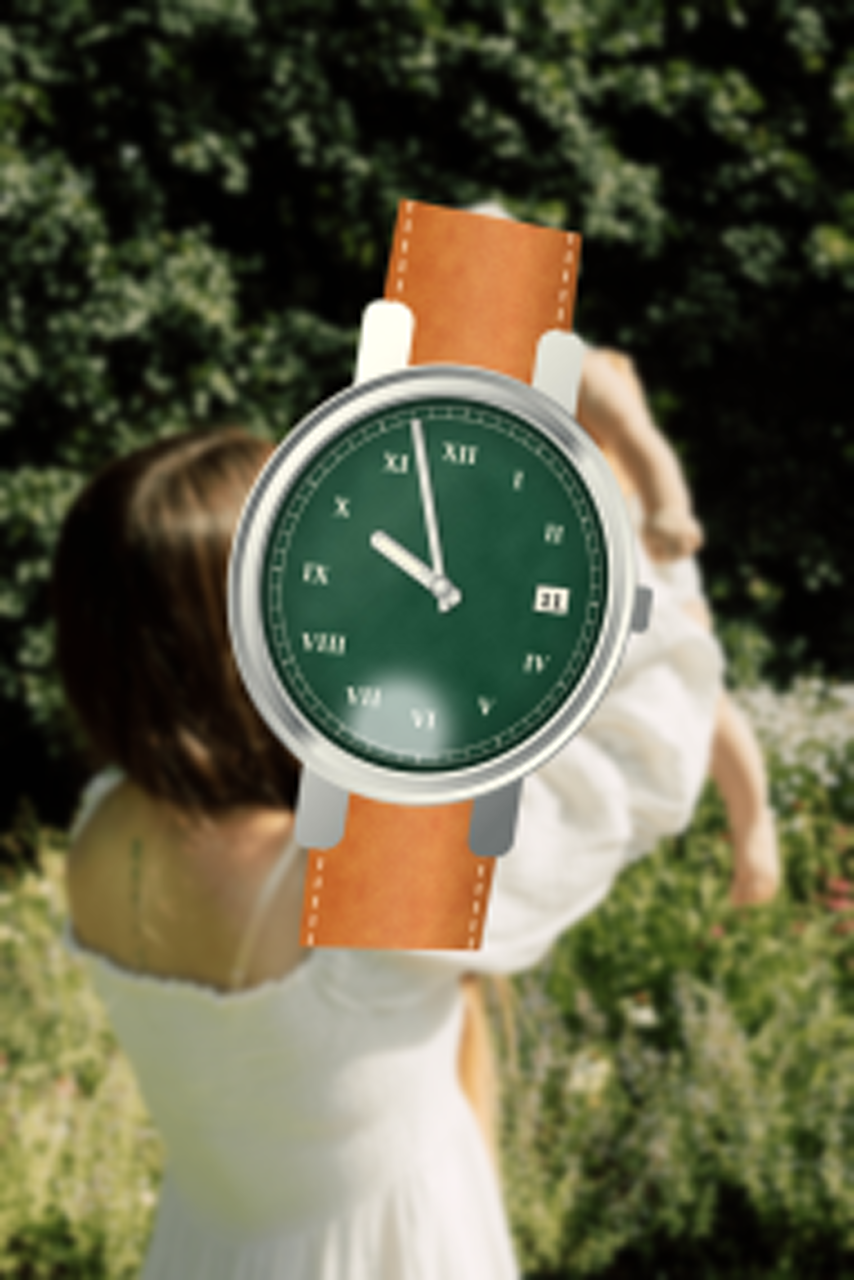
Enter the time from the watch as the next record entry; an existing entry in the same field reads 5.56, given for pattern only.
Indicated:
9.57
